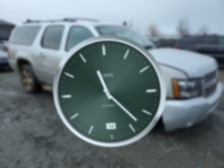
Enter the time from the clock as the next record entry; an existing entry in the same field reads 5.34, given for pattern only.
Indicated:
11.23
